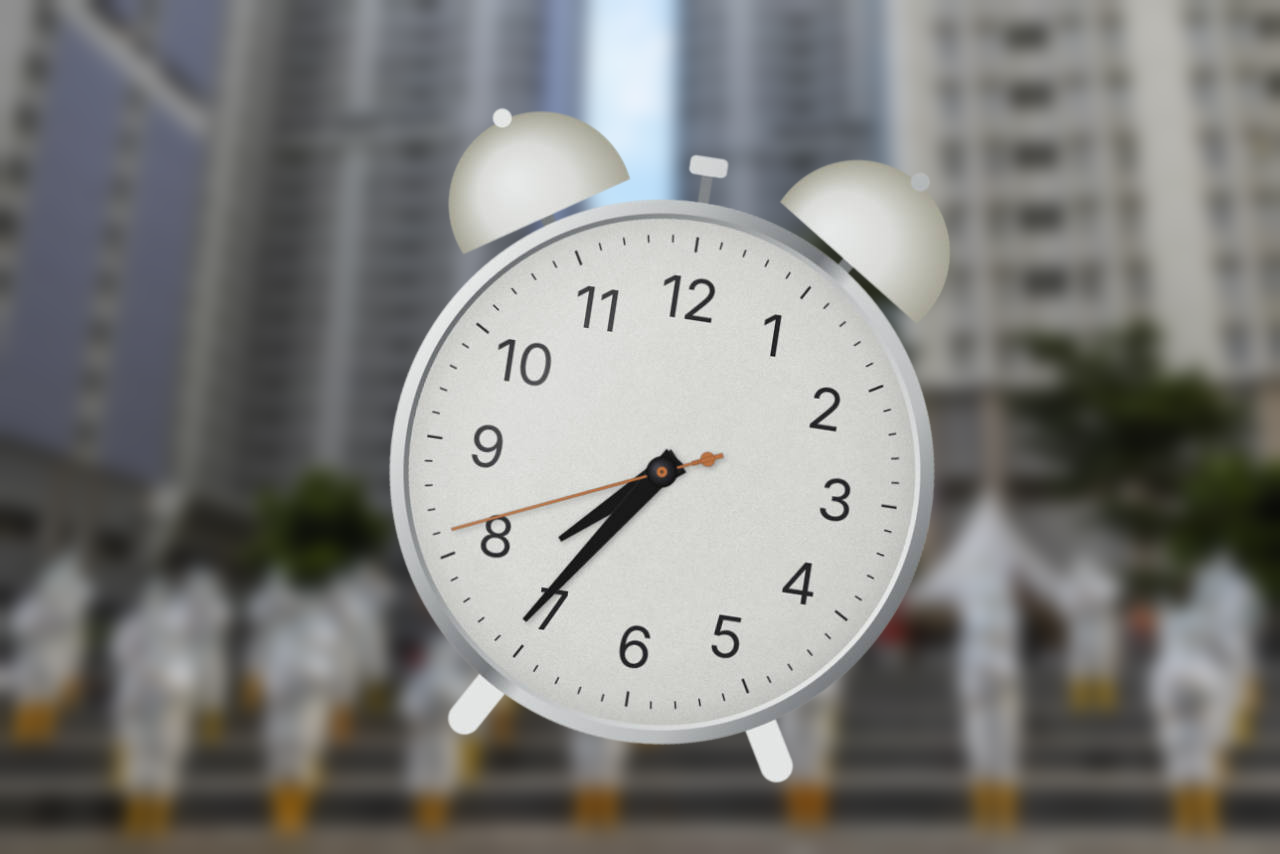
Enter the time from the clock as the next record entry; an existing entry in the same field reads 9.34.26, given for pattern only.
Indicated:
7.35.41
